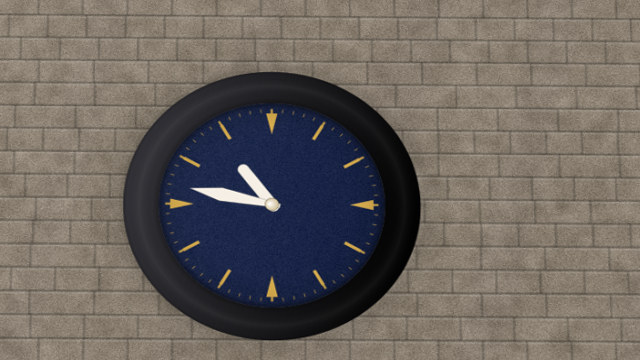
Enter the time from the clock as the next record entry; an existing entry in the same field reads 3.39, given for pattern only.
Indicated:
10.47
